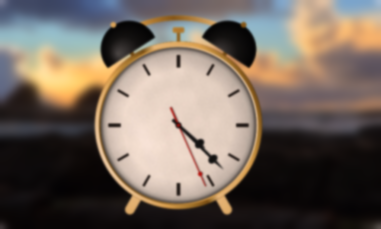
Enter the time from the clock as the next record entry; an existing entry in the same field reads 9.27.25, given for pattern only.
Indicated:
4.22.26
